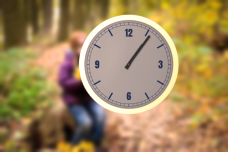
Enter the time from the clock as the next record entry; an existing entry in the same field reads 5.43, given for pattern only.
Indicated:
1.06
